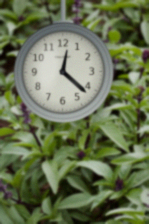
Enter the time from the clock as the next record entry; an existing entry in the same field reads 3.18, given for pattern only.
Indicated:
12.22
